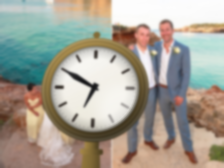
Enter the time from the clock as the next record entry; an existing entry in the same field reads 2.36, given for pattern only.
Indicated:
6.50
